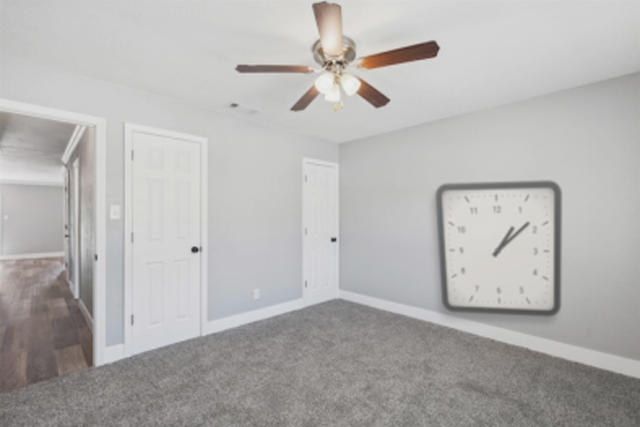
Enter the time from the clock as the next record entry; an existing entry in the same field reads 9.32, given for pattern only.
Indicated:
1.08
